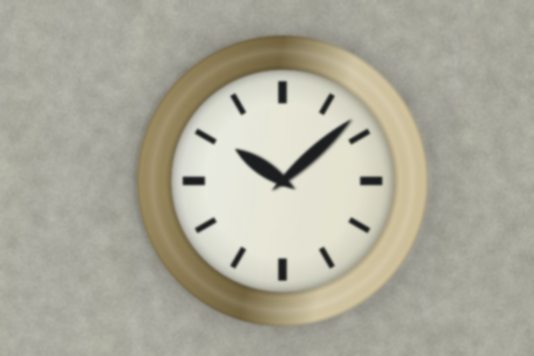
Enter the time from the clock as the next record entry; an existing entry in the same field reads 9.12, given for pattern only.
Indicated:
10.08
